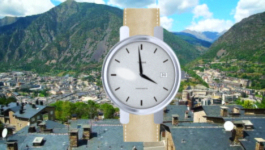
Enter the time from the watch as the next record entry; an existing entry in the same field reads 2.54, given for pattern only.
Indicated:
3.59
